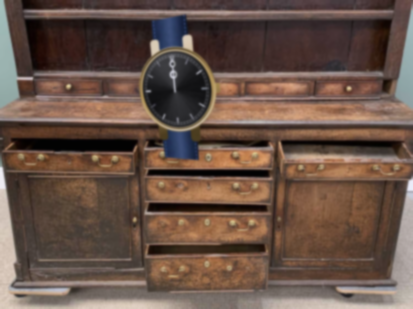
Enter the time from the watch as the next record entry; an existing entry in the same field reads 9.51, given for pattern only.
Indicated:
12.00
